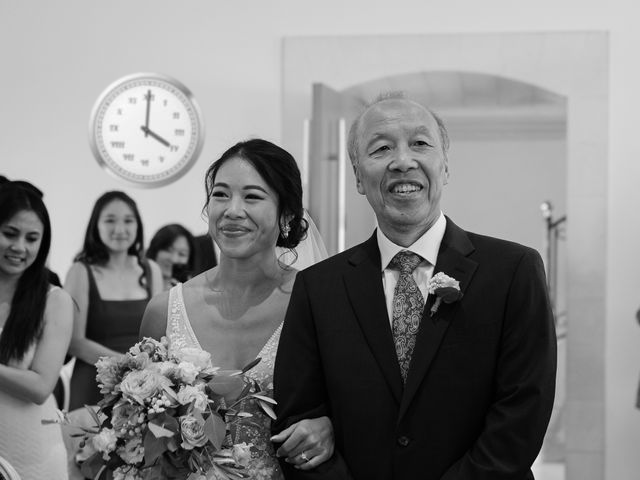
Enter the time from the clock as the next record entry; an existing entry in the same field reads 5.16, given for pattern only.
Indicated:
4.00
